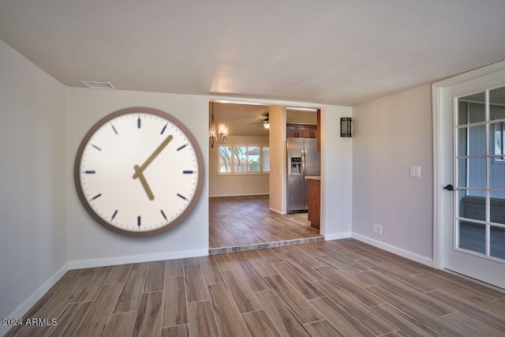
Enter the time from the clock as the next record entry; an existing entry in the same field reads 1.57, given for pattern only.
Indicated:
5.07
